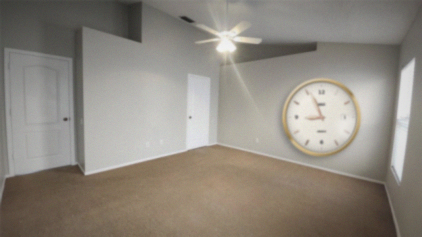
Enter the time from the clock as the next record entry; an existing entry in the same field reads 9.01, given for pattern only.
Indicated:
8.56
